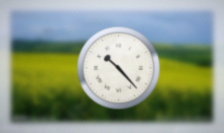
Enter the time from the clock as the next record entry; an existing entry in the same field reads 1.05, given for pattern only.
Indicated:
10.23
